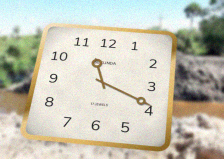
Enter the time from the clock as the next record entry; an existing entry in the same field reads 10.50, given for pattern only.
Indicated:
11.19
